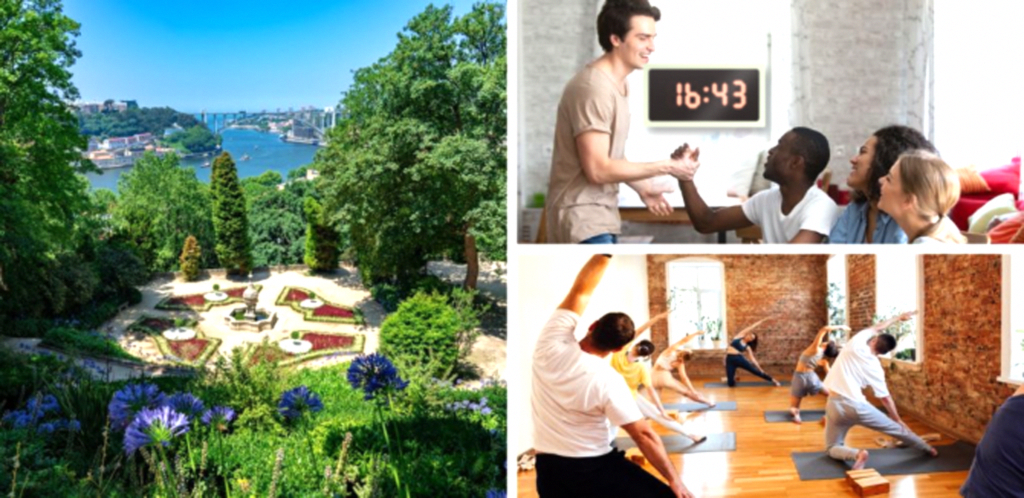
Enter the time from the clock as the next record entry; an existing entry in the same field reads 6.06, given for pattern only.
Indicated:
16.43
